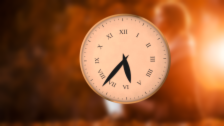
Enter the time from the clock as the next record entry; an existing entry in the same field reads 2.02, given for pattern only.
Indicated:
5.37
